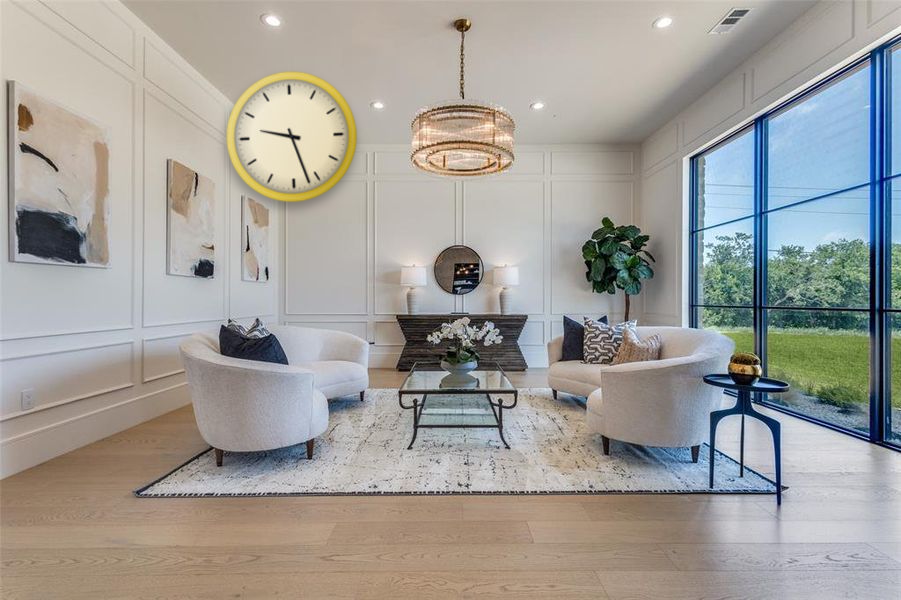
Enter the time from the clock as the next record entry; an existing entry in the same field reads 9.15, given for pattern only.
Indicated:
9.27
